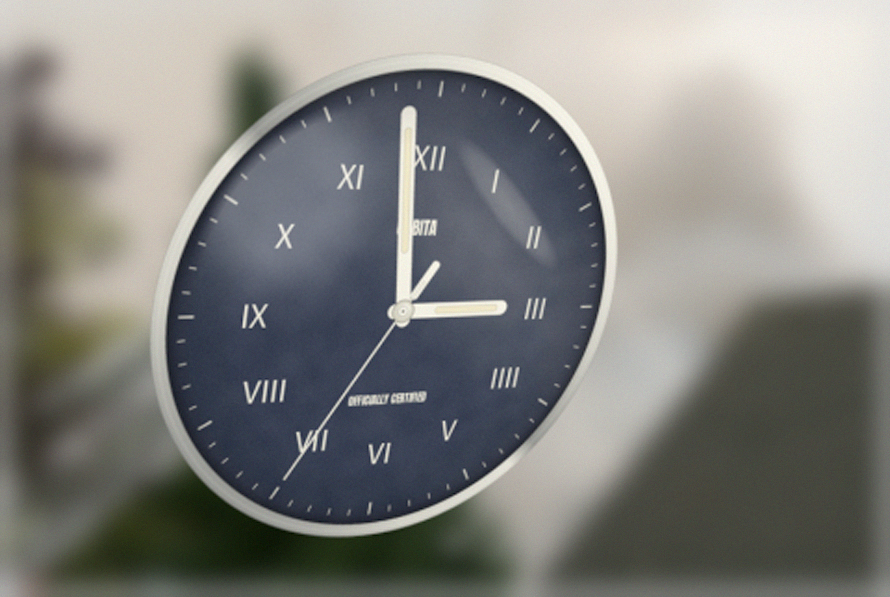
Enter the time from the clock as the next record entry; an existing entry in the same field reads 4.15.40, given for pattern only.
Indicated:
2.58.35
